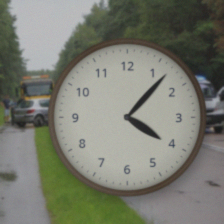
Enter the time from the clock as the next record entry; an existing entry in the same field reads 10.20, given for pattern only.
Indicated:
4.07
